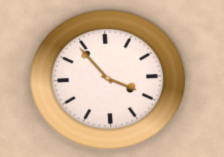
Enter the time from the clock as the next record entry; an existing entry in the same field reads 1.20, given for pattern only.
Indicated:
3.54
